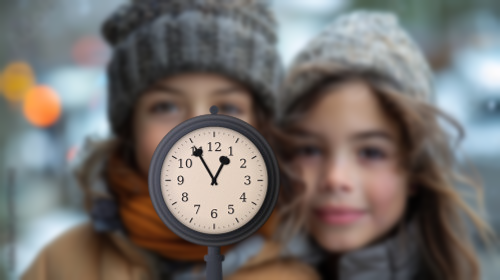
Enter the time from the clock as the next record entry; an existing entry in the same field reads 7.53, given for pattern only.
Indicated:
12.55
